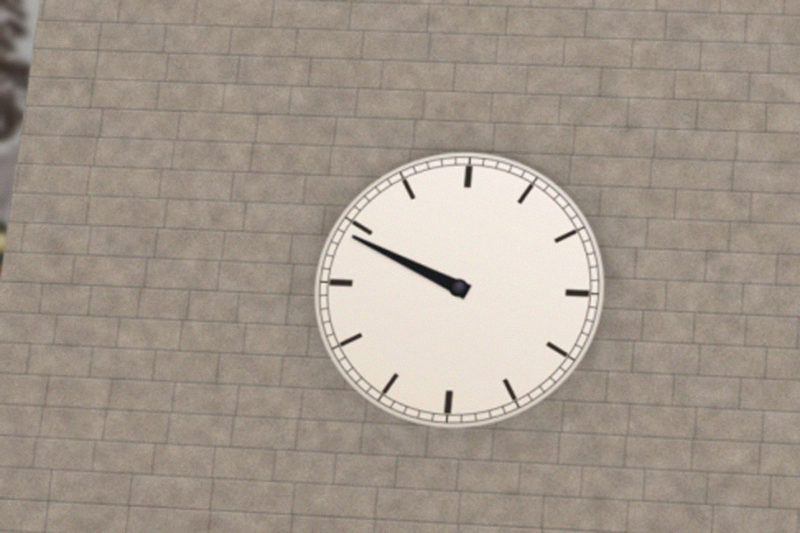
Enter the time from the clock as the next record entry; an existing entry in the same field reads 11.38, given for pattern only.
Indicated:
9.49
